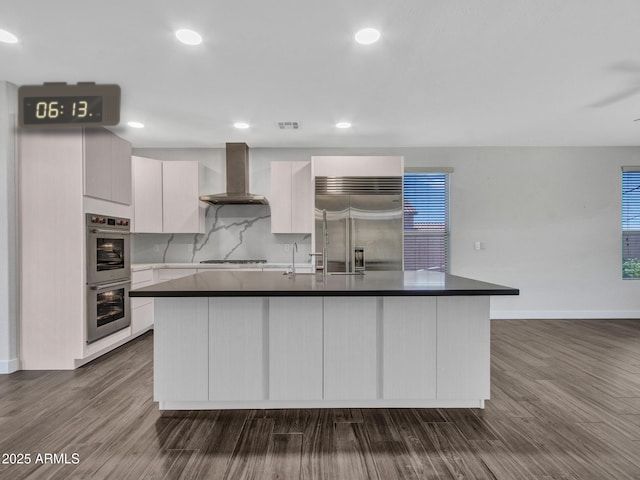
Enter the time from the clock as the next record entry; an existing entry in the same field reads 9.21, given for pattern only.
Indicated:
6.13
